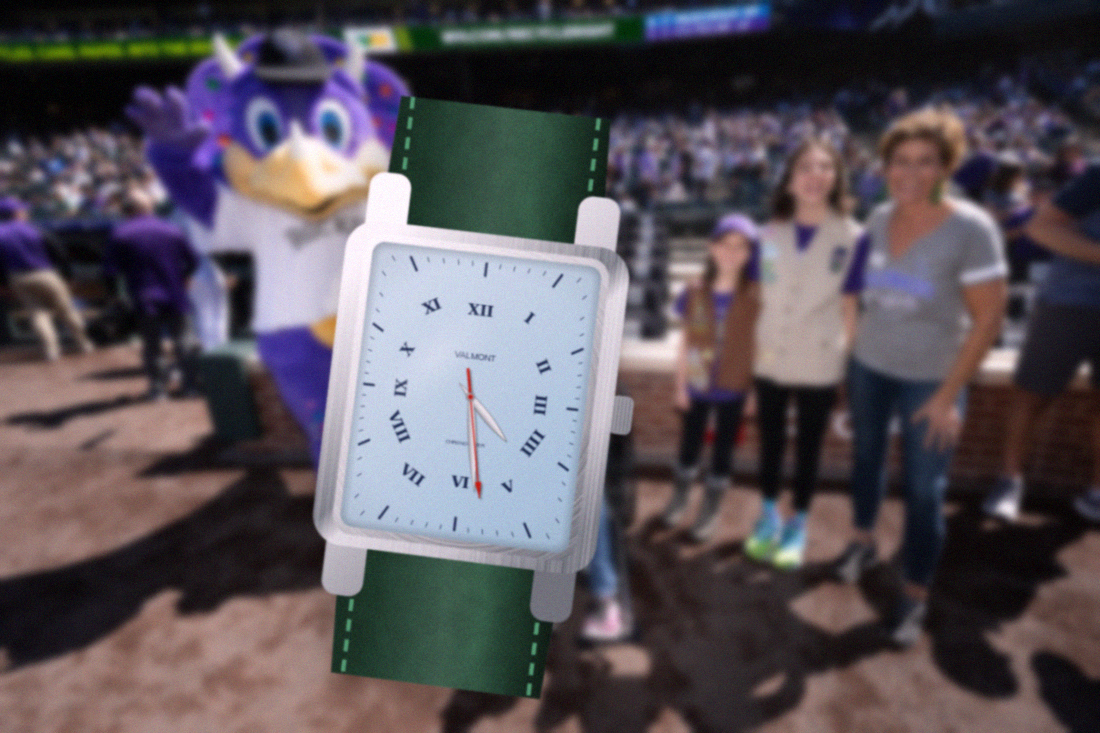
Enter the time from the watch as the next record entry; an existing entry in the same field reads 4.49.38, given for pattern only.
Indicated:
4.28.28
